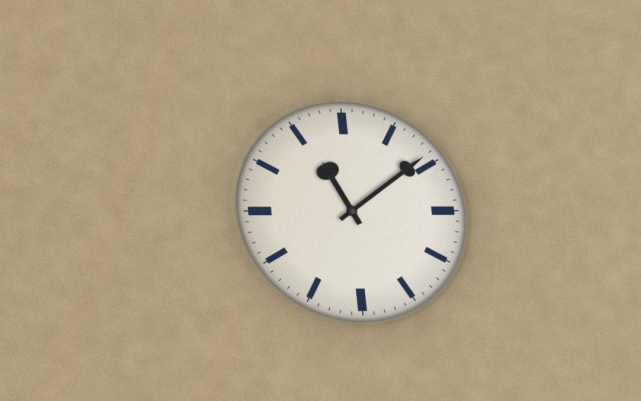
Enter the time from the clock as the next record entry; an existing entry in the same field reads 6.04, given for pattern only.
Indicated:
11.09
